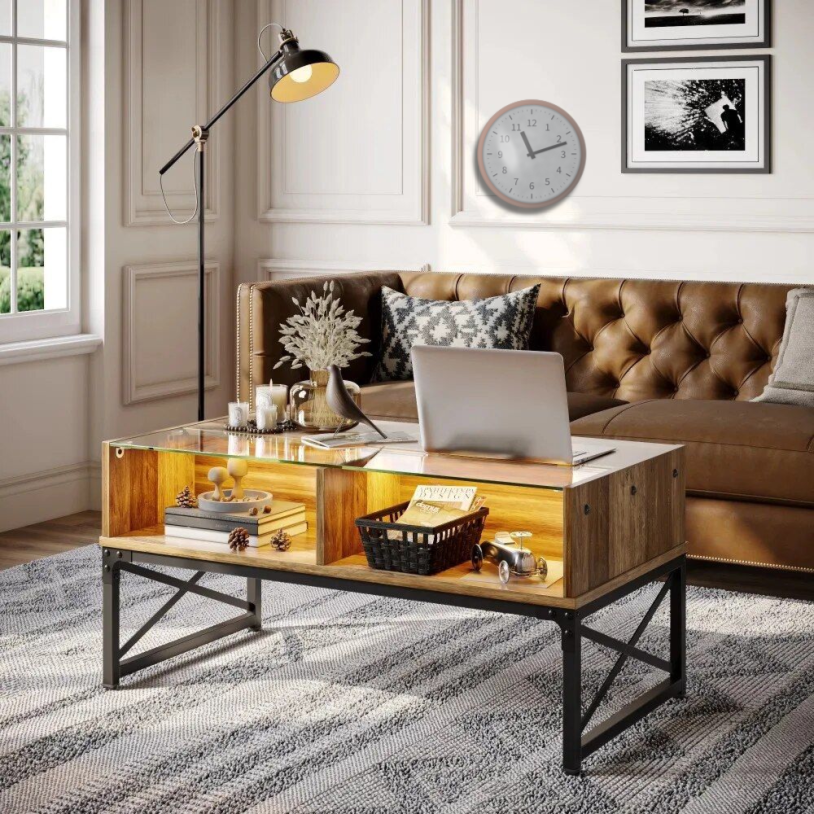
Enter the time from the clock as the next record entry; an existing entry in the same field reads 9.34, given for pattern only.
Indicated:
11.12
